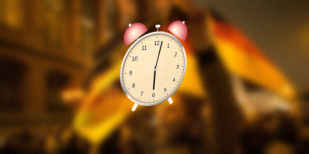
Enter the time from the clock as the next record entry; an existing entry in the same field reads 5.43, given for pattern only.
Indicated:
6.02
